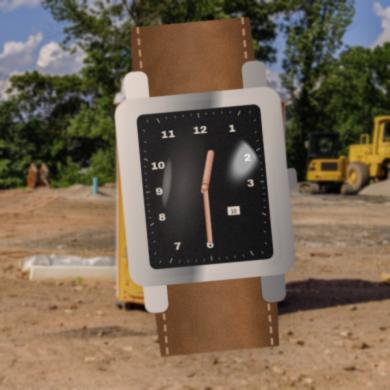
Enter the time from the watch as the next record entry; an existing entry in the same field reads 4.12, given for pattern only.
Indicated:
12.30
